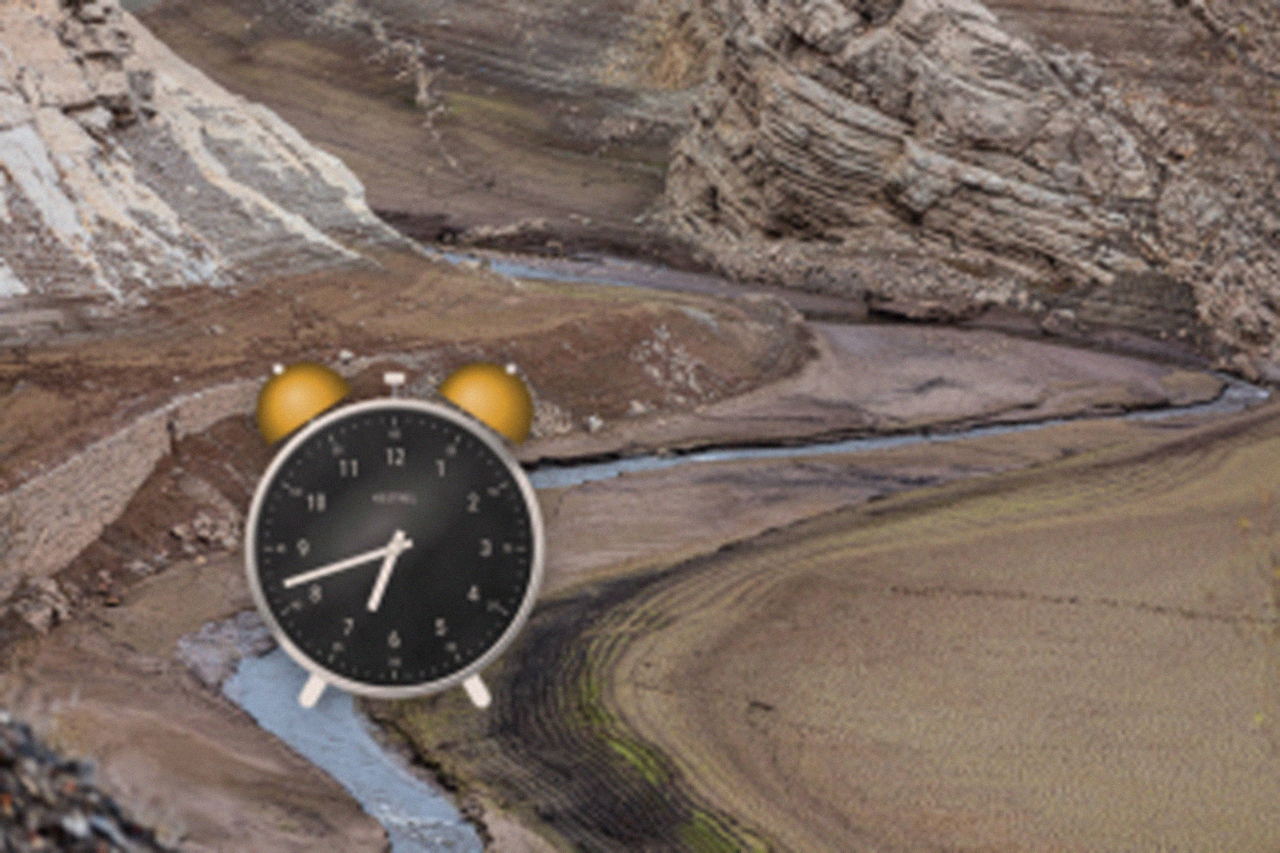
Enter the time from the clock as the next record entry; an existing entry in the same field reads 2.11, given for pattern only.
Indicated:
6.42
